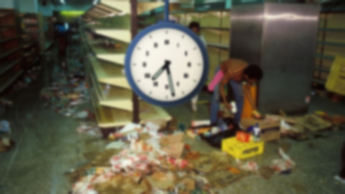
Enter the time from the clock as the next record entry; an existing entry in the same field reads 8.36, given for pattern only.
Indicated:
7.28
